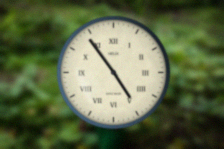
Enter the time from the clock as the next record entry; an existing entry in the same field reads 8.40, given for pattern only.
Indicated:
4.54
